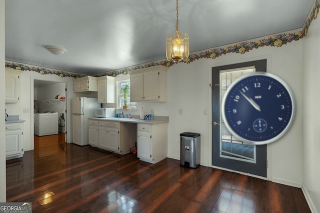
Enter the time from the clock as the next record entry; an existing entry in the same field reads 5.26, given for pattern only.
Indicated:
10.53
